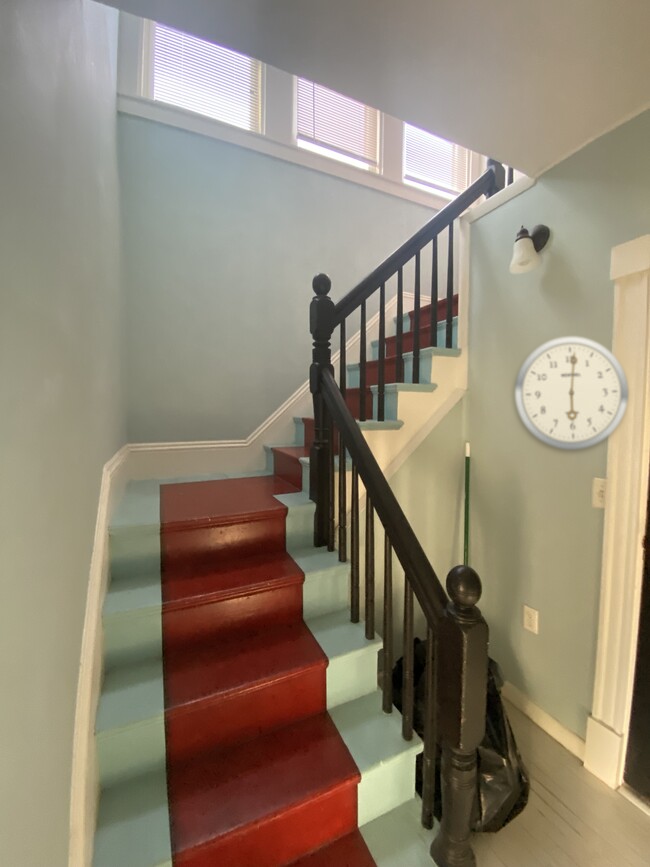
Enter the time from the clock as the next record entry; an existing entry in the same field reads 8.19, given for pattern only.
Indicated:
6.01
